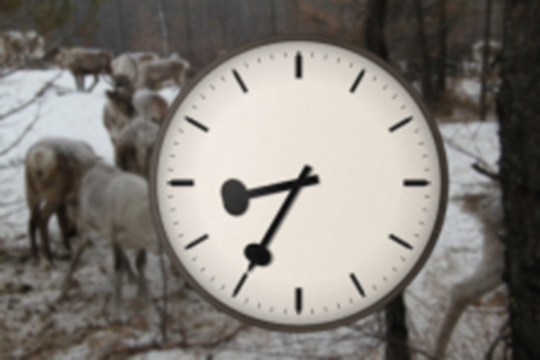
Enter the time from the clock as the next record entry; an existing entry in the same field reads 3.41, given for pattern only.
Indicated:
8.35
